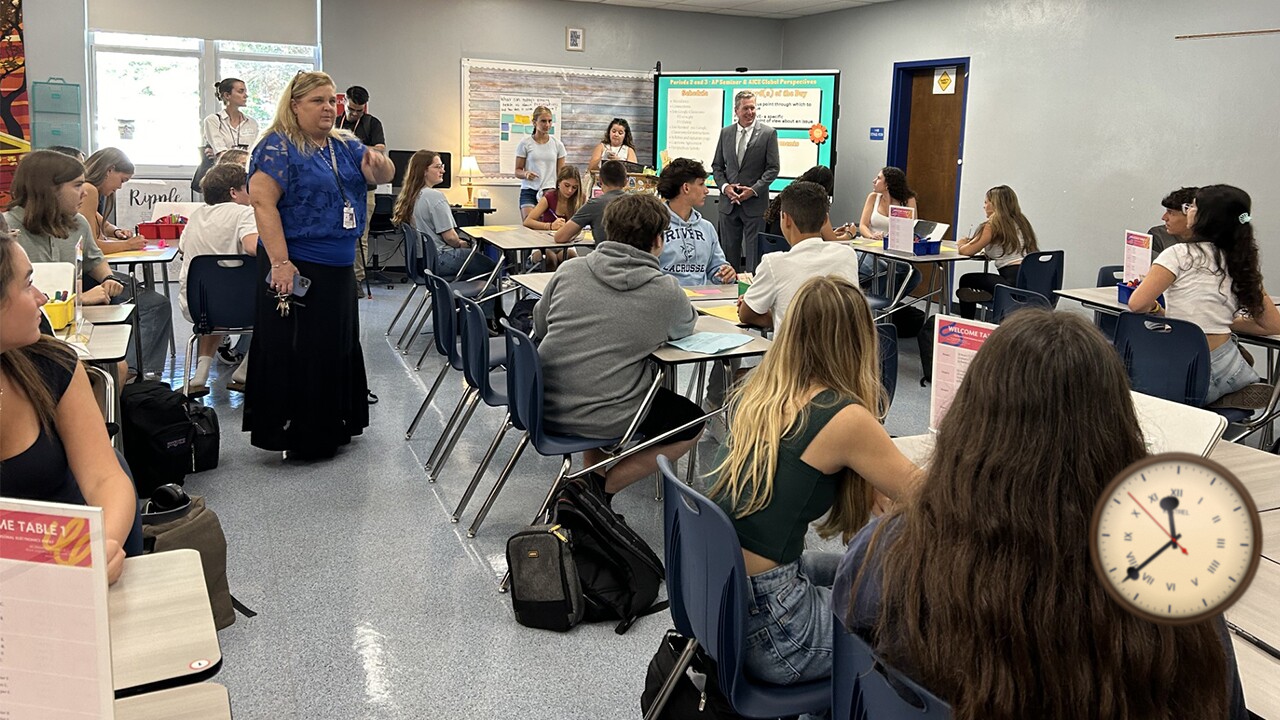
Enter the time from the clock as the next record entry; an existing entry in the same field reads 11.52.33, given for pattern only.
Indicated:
11.37.52
